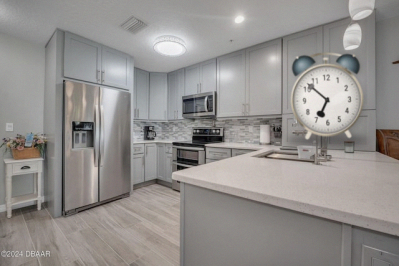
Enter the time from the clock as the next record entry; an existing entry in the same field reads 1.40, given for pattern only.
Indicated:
6.52
